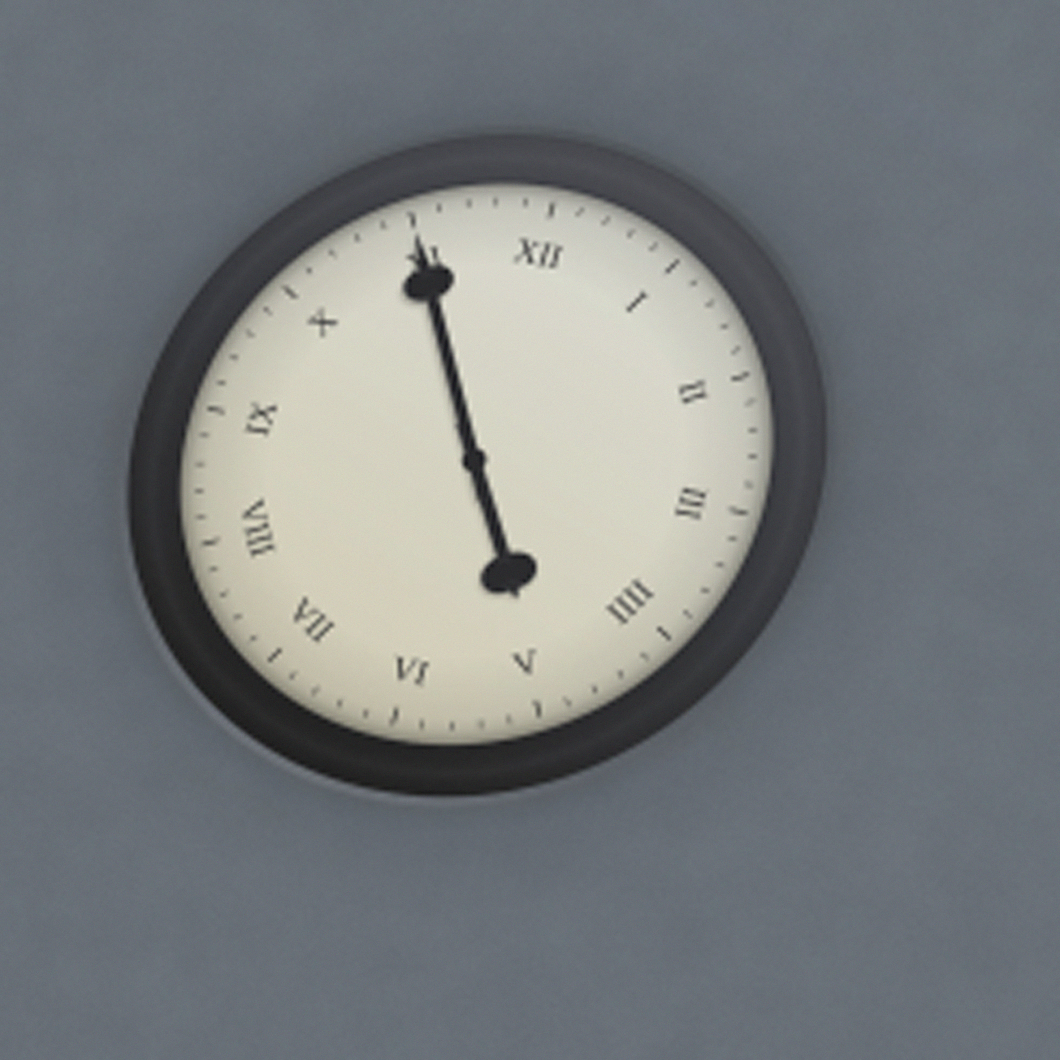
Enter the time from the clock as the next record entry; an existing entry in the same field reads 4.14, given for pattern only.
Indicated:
4.55
